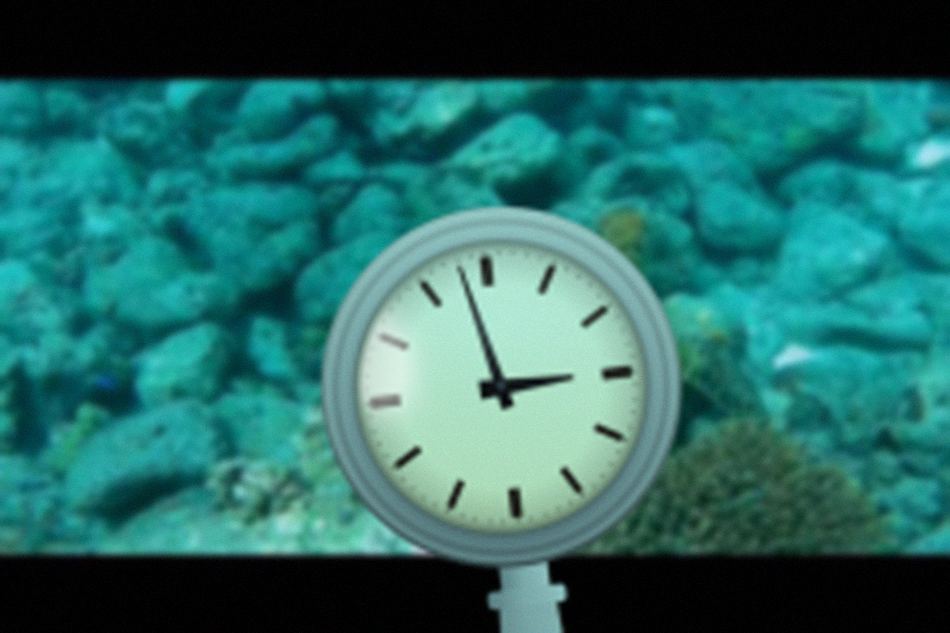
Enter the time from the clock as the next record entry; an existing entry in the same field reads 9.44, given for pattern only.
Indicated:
2.58
